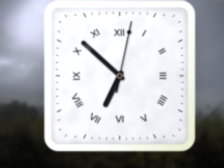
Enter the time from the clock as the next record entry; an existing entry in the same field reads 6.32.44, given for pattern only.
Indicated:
6.52.02
